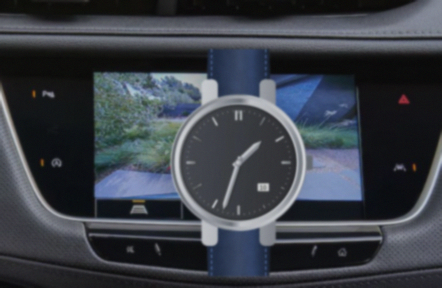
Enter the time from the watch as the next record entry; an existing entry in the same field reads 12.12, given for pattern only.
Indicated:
1.33
